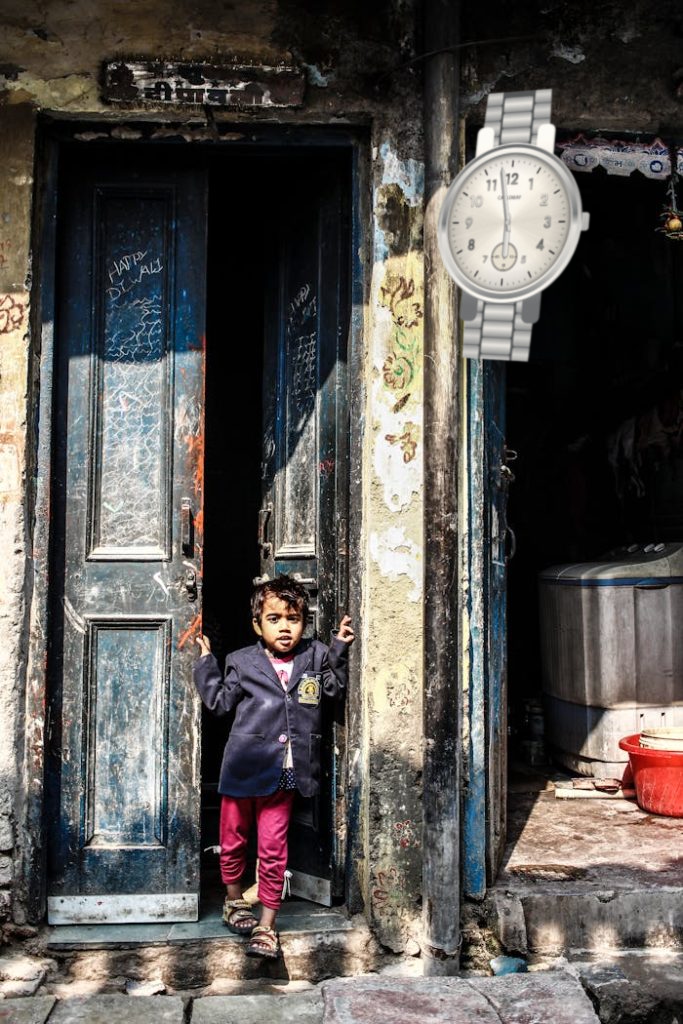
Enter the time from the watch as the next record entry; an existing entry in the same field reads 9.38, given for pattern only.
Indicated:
5.58
